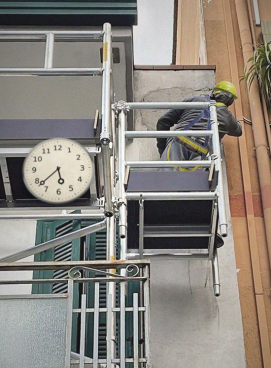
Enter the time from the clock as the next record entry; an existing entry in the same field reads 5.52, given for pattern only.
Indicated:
5.38
